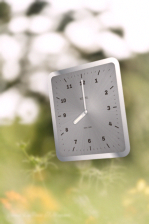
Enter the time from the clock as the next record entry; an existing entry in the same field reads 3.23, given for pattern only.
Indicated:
8.00
